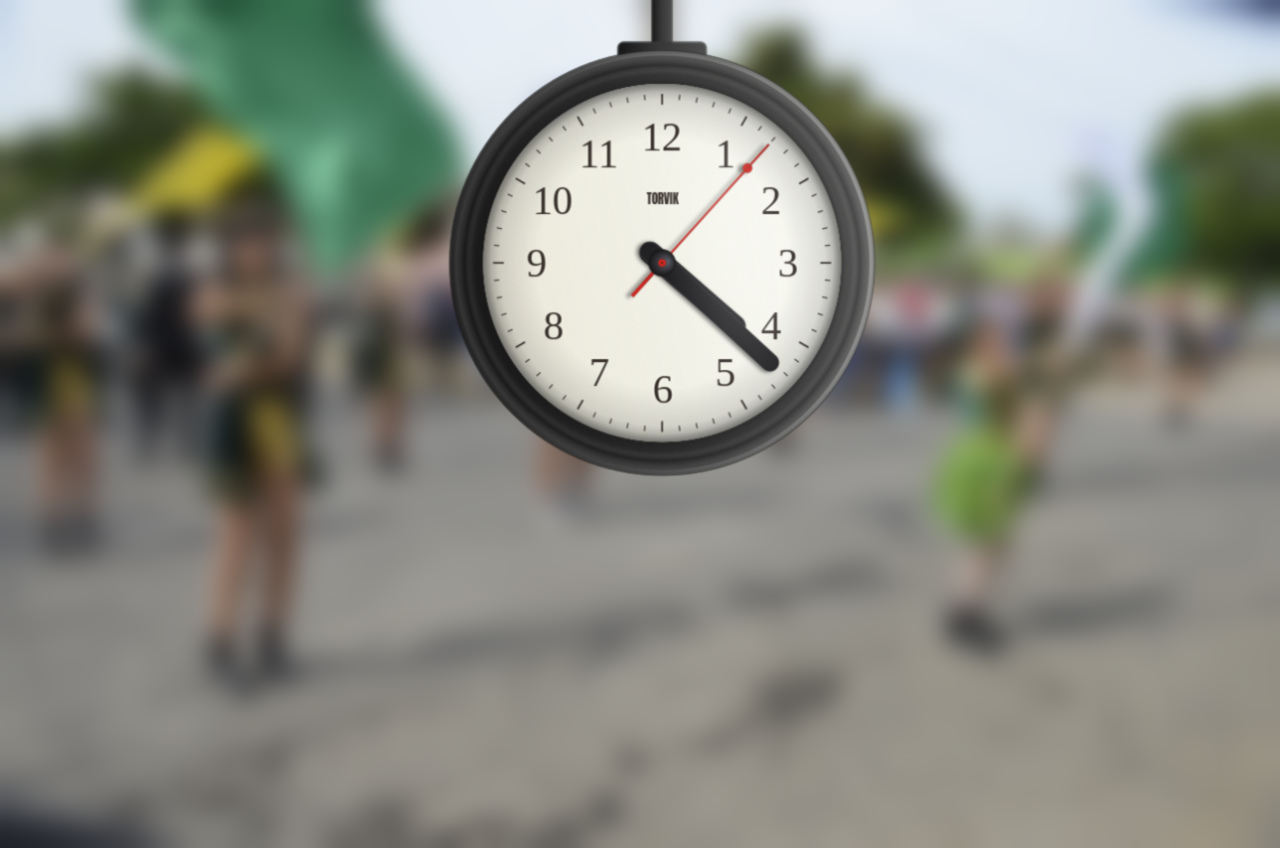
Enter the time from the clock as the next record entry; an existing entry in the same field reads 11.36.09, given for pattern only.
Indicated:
4.22.07
